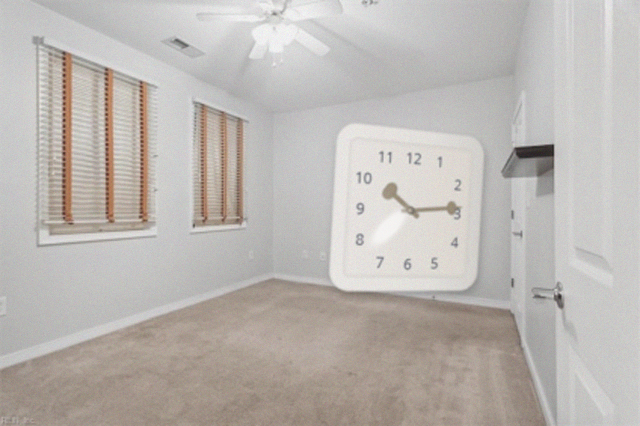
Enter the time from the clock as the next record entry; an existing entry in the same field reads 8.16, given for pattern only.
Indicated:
10.14
